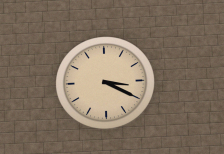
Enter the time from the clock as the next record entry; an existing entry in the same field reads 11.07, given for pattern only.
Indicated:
3.20
